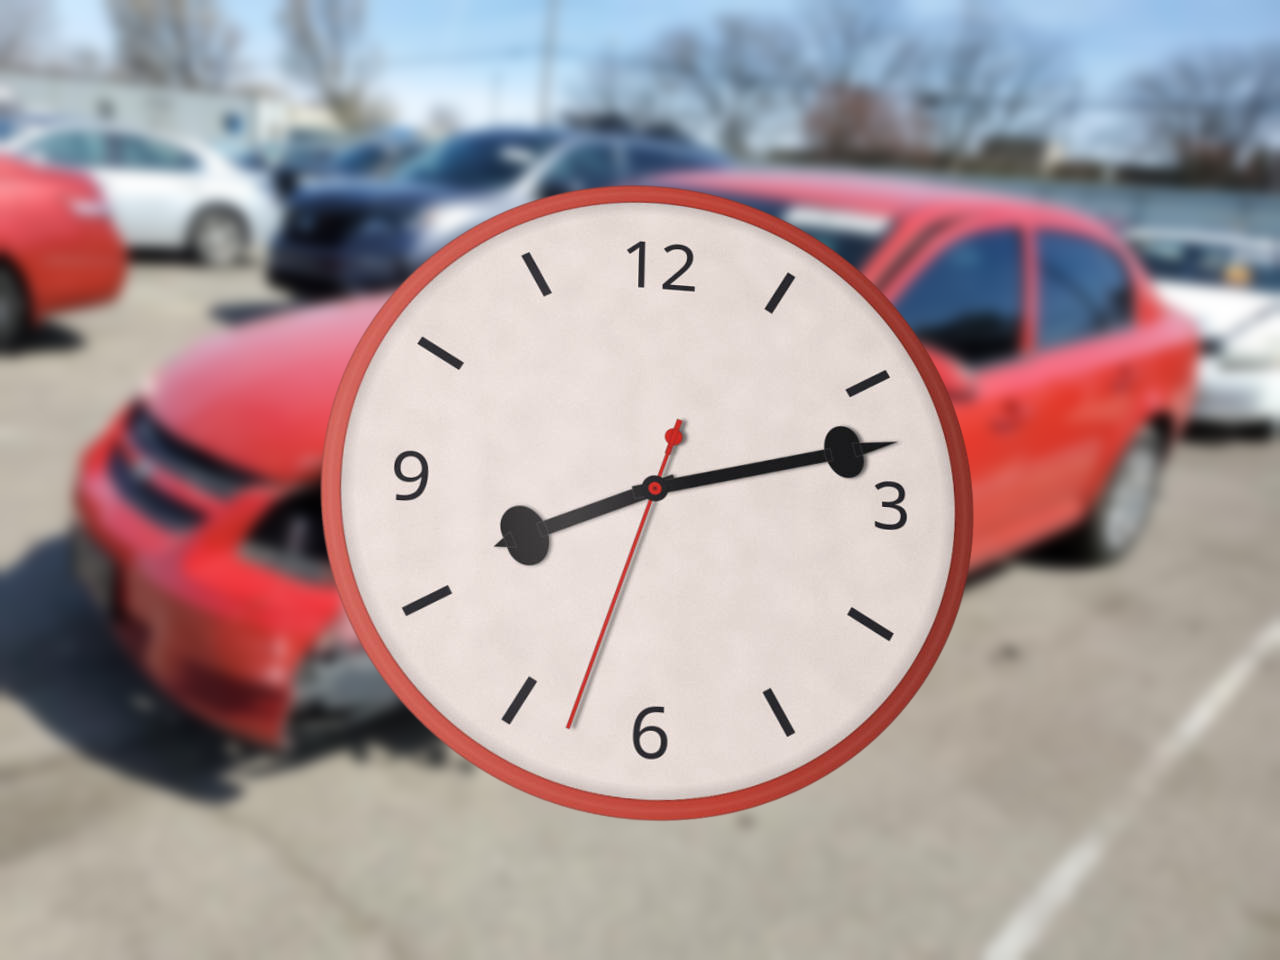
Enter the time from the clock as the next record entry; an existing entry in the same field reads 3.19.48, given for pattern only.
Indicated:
8.12.33
